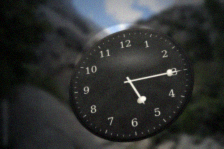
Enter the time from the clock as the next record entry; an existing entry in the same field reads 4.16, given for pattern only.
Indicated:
5.15
